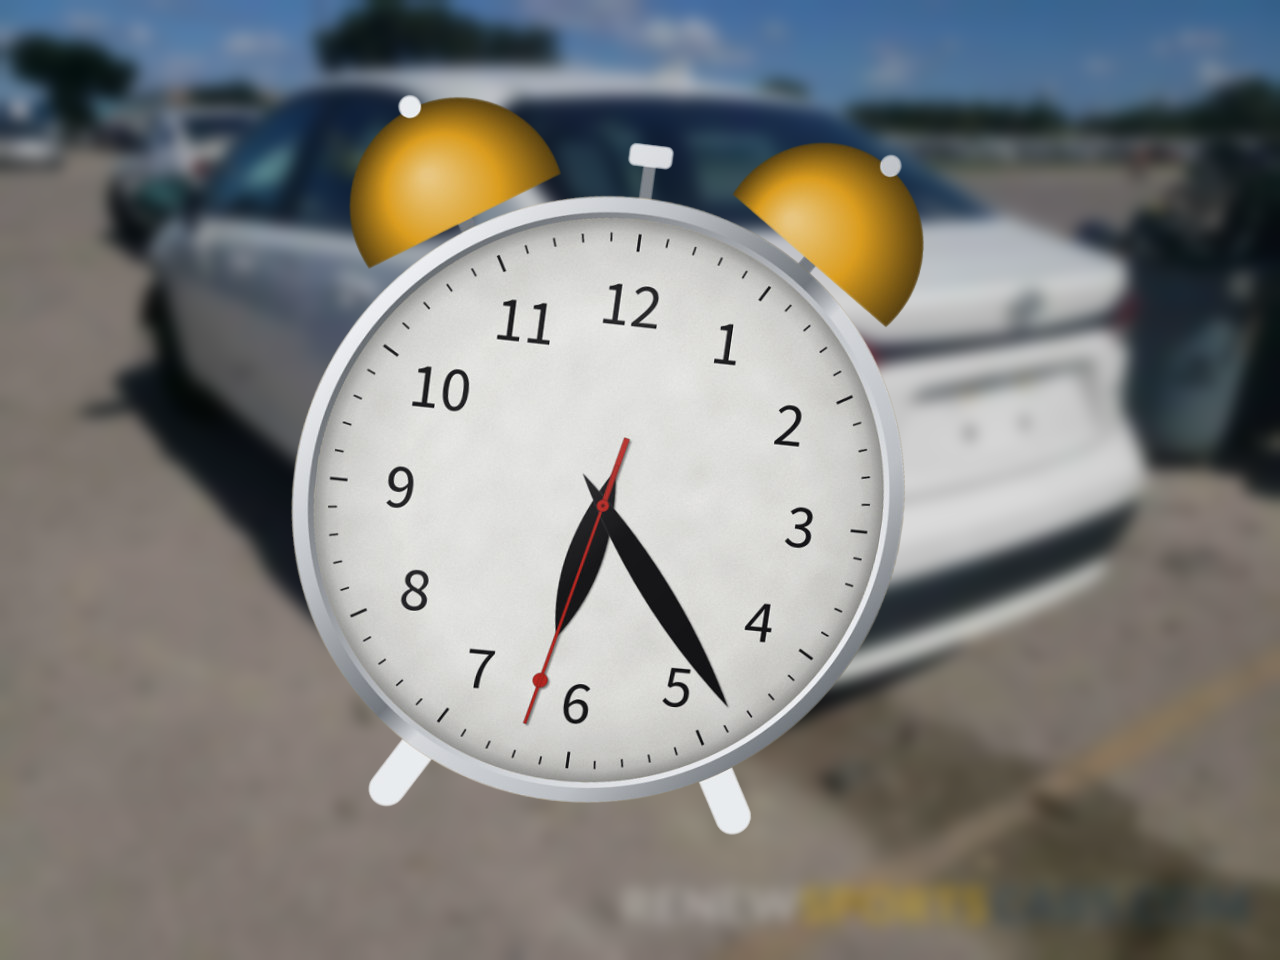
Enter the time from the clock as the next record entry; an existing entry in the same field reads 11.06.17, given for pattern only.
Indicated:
6.23.32
